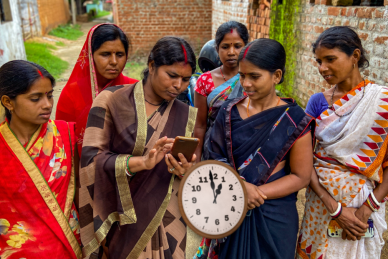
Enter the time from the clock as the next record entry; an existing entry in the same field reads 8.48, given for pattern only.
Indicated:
12.59
